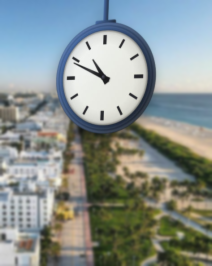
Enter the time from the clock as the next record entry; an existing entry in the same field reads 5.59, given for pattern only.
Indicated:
10.49
